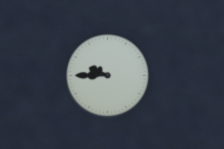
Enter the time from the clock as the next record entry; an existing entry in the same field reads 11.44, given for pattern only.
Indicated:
9.45
